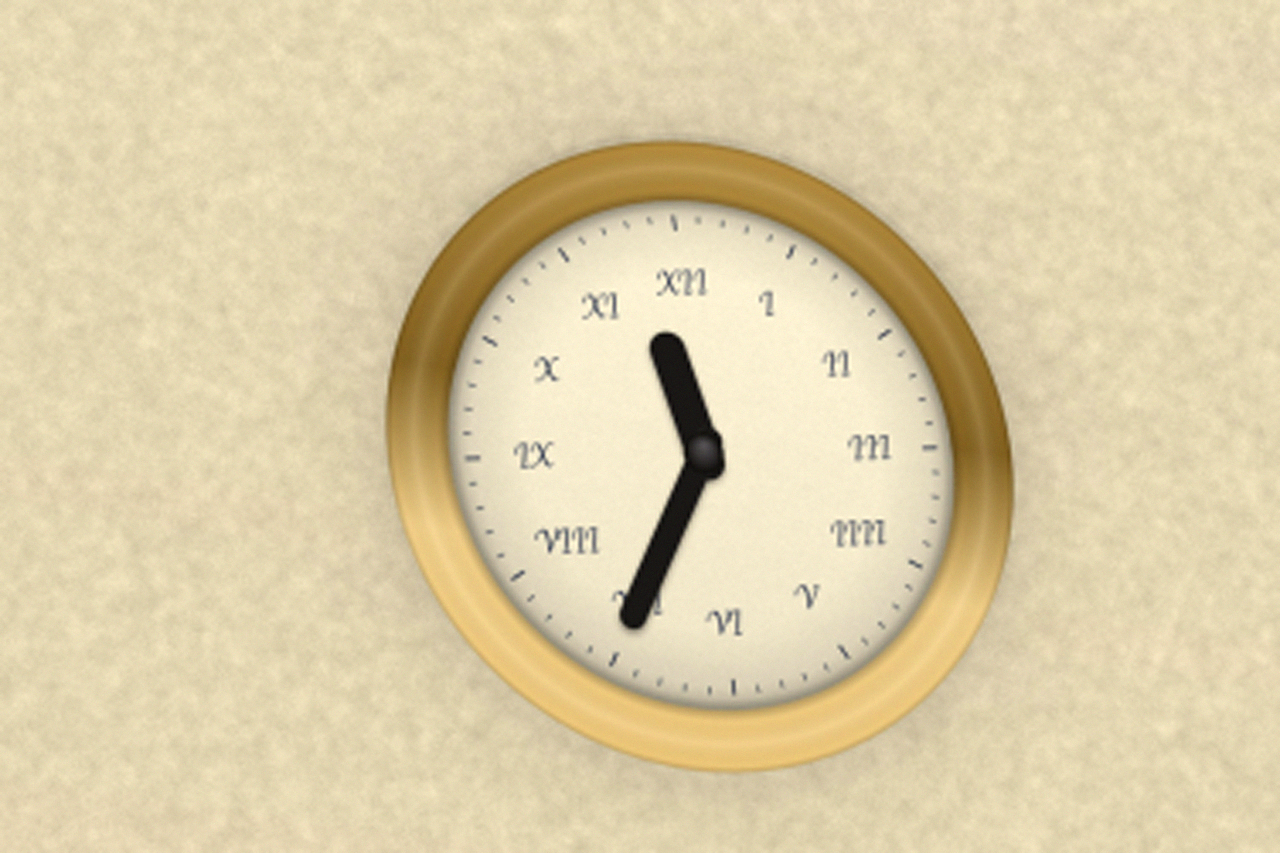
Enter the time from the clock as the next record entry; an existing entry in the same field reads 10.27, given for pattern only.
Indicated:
11.35
